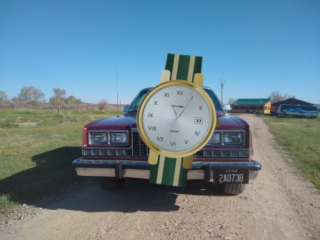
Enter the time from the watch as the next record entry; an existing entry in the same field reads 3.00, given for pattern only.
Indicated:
11.05
